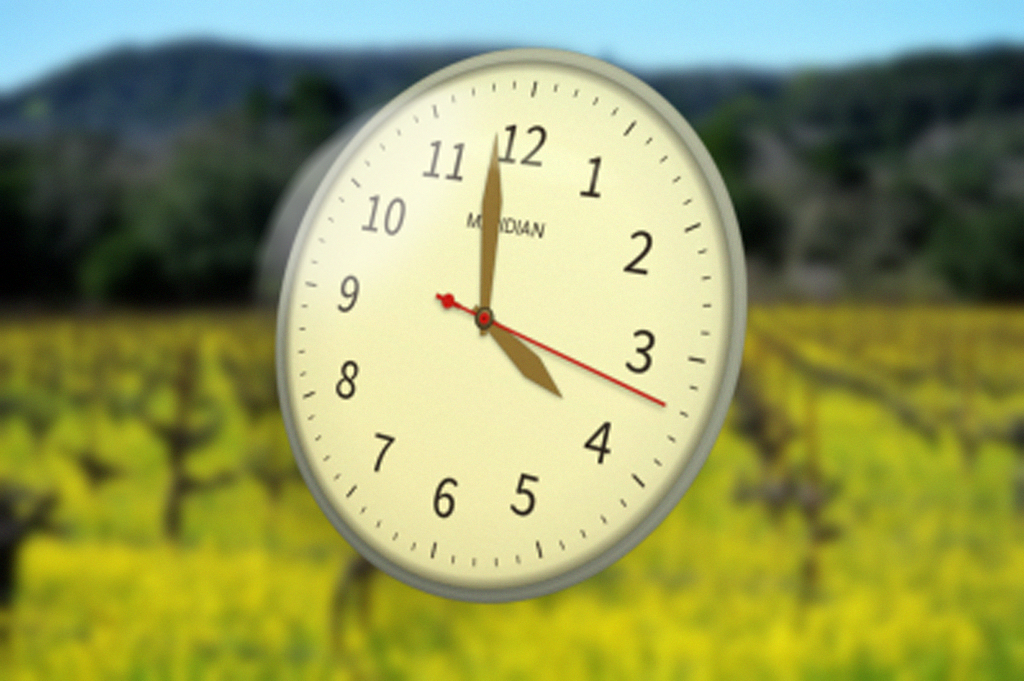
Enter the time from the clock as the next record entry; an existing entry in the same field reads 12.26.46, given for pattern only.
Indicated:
3.58.17
